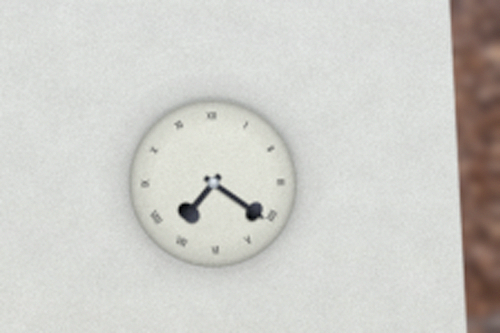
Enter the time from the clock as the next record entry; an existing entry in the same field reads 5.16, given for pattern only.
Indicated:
7.21
